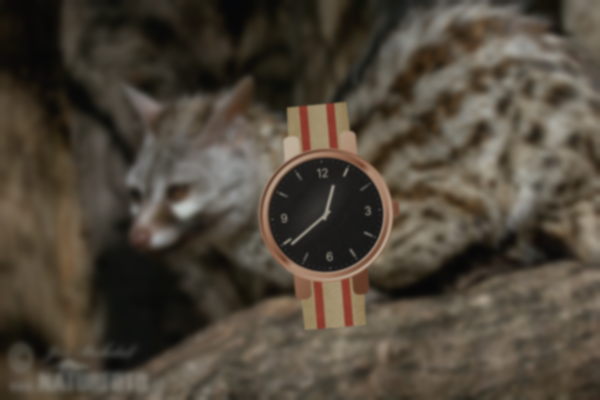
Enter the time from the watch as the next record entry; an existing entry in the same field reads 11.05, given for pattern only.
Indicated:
12.39
